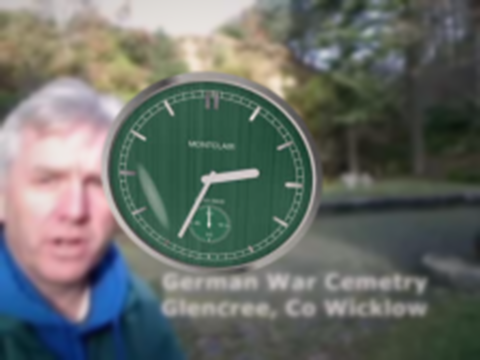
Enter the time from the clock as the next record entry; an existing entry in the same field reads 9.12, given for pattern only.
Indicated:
2.34
